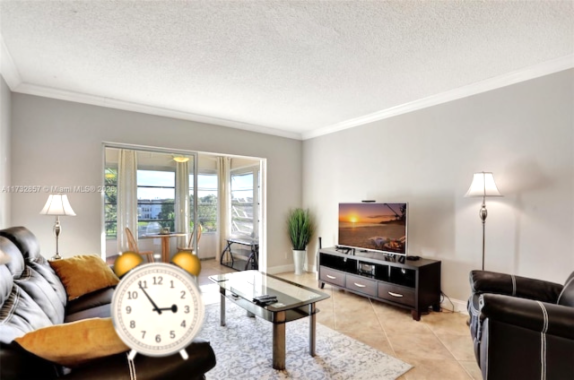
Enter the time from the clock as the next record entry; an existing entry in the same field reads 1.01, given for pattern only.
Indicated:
2.54
